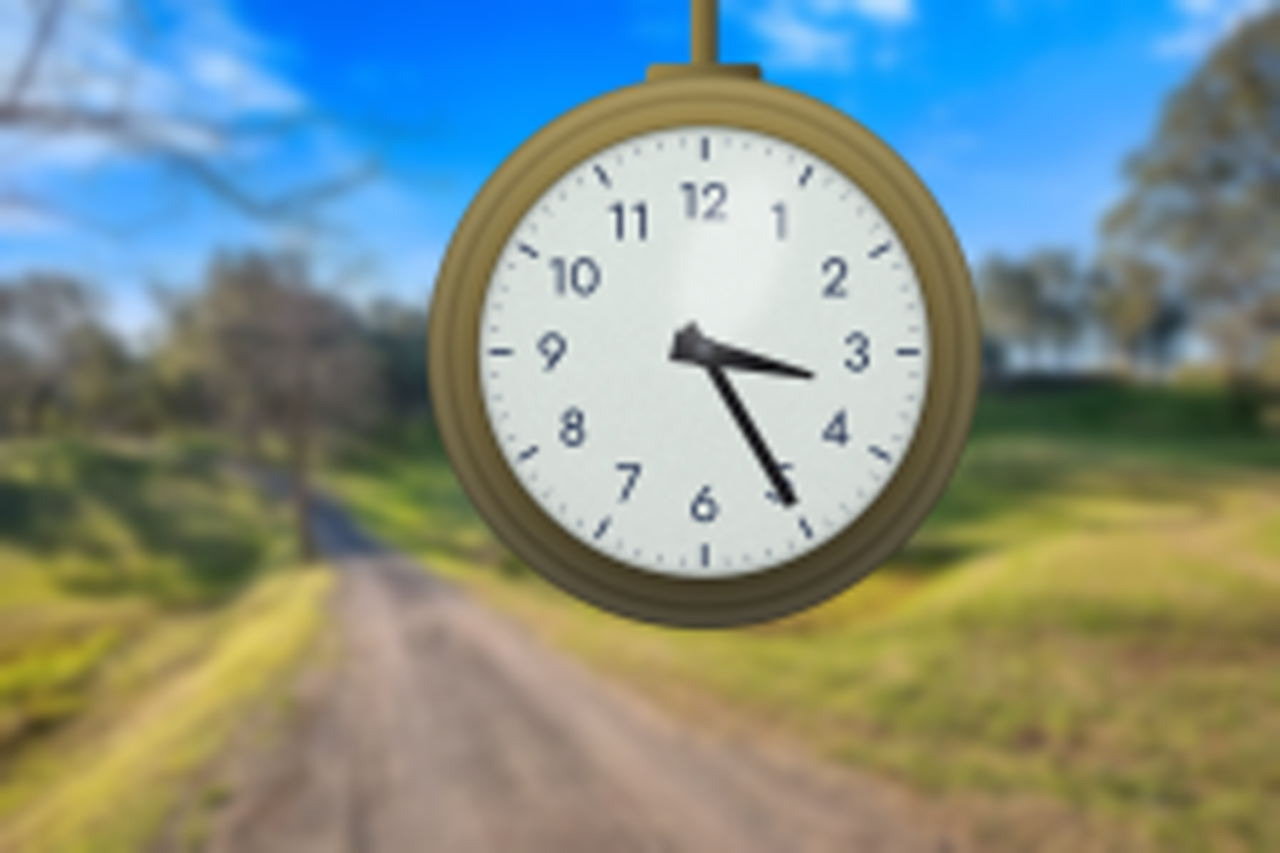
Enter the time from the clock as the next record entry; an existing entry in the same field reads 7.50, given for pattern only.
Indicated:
3.25
